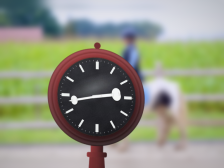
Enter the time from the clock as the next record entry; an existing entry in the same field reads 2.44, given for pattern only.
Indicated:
2.43
